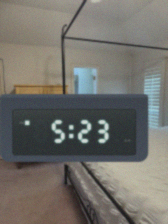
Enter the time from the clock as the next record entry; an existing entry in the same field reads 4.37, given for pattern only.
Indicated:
5.23
